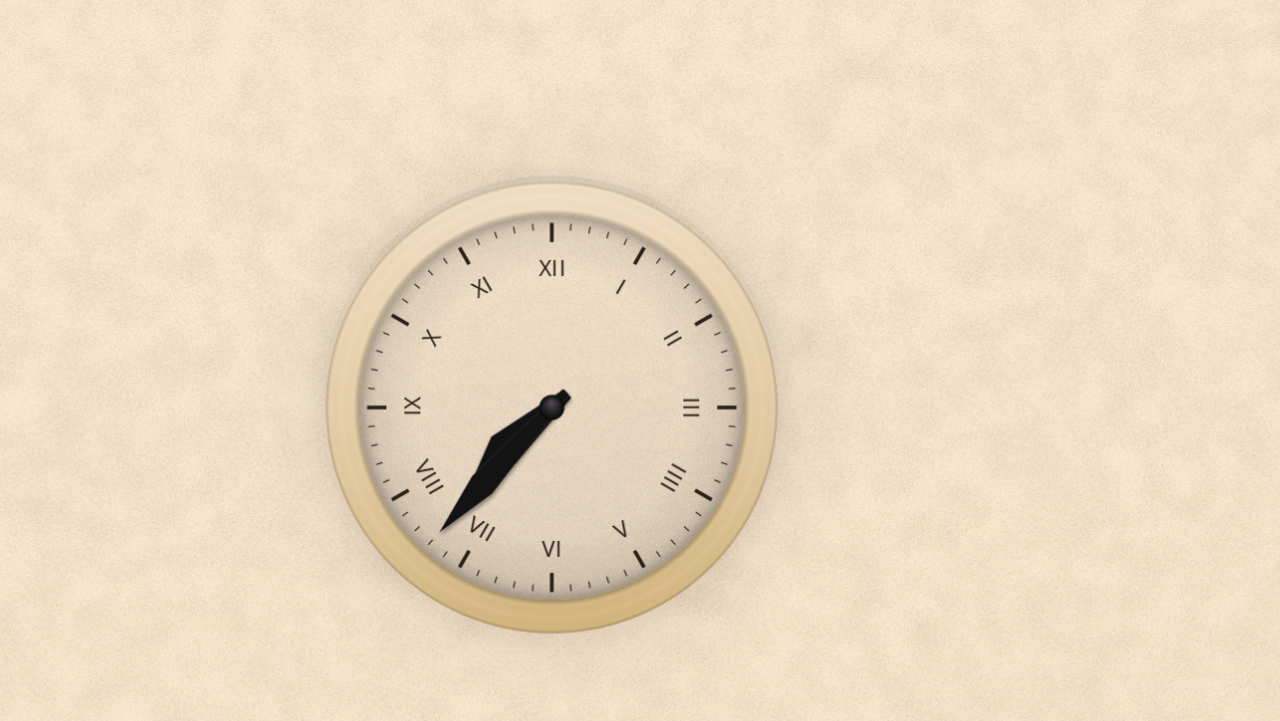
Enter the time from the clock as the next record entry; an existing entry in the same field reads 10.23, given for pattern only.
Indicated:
7.37
